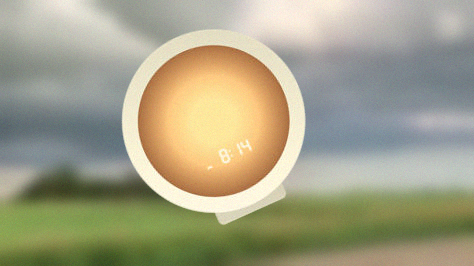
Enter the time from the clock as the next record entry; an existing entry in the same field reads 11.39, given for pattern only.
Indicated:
8.14
